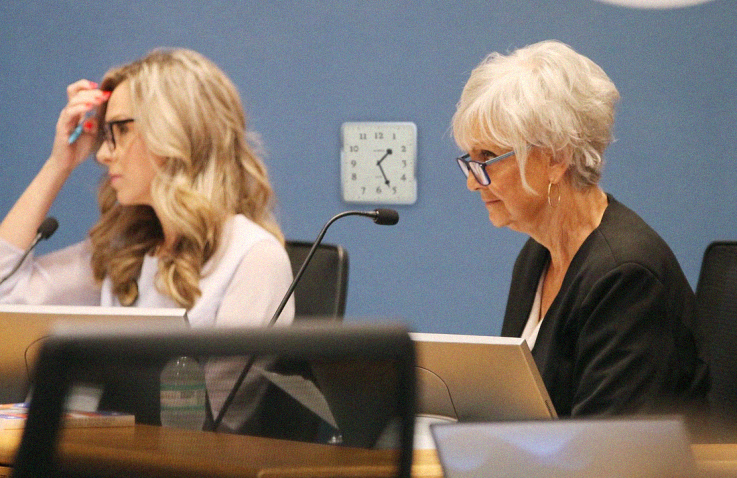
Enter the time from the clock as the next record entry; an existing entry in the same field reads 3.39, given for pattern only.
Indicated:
1.26
